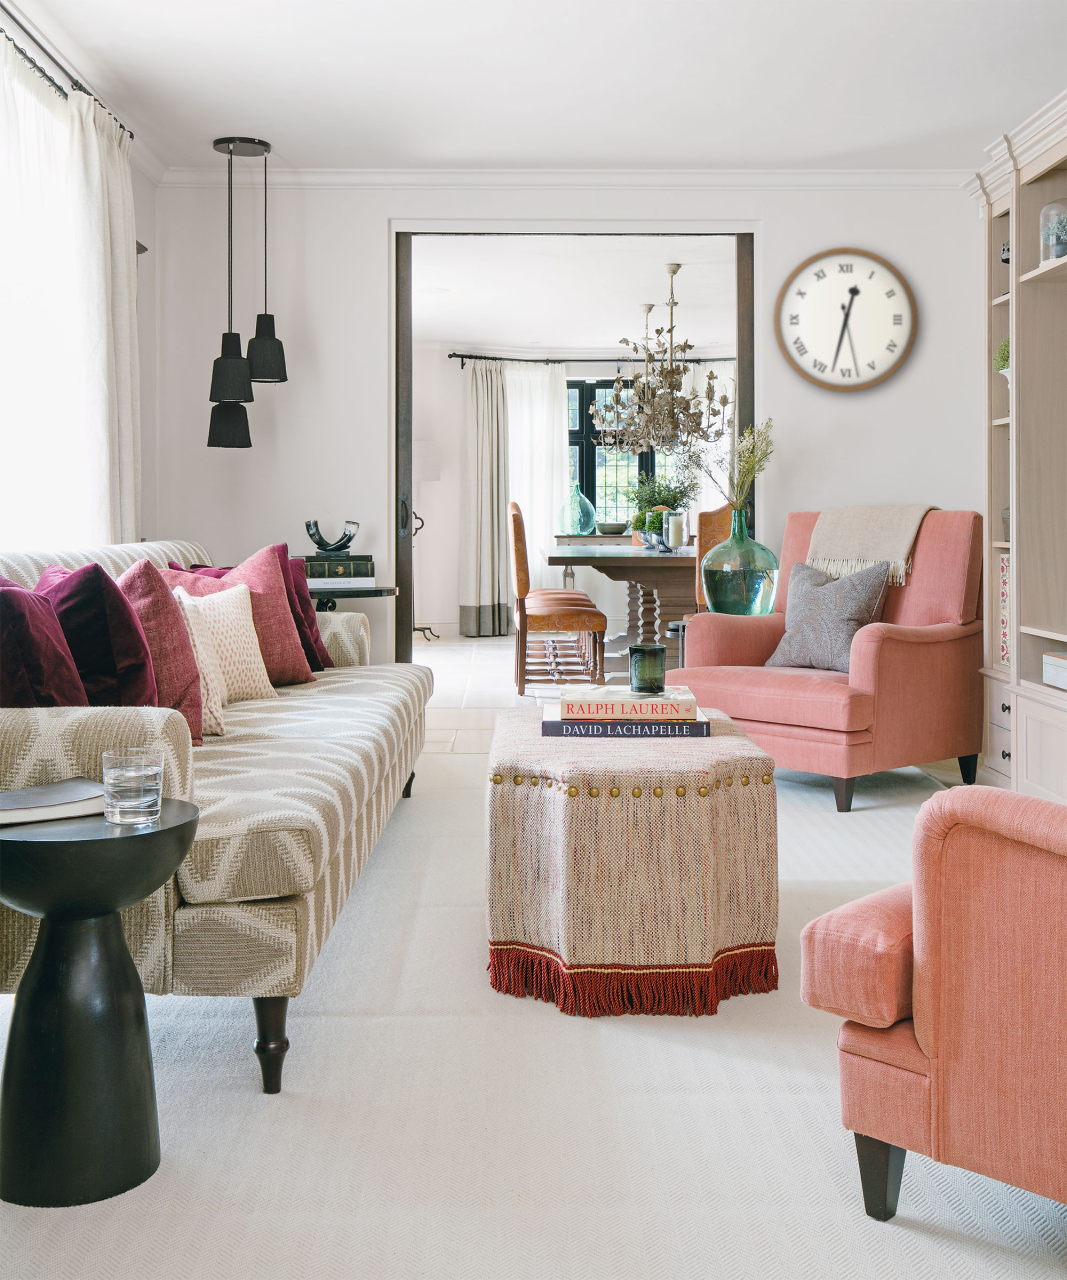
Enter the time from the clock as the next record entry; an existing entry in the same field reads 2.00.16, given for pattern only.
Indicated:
12.32.28
